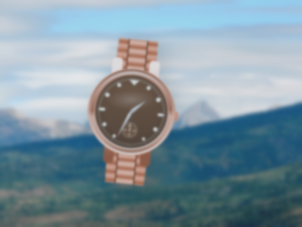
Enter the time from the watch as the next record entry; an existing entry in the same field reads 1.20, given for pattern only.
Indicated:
1.34
